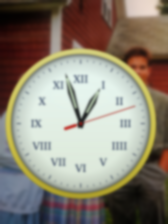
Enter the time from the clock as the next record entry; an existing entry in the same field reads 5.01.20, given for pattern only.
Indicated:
12.57.12
